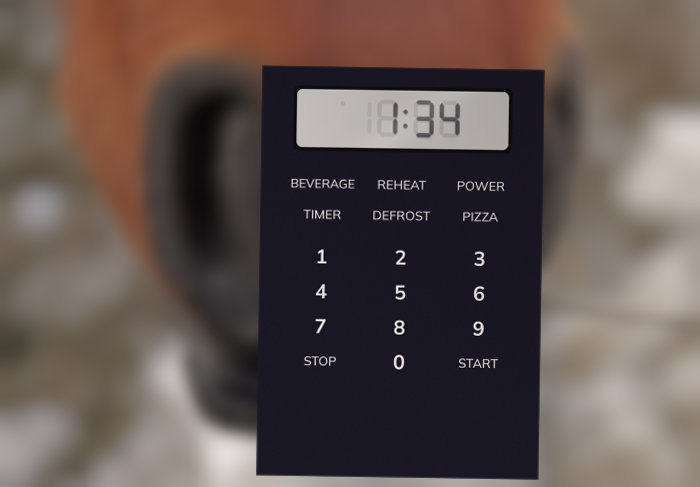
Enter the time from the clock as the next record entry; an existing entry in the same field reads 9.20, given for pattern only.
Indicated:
1.34
